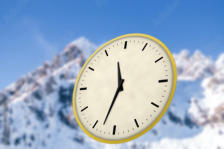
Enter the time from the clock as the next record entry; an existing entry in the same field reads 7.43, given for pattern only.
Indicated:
11.33
